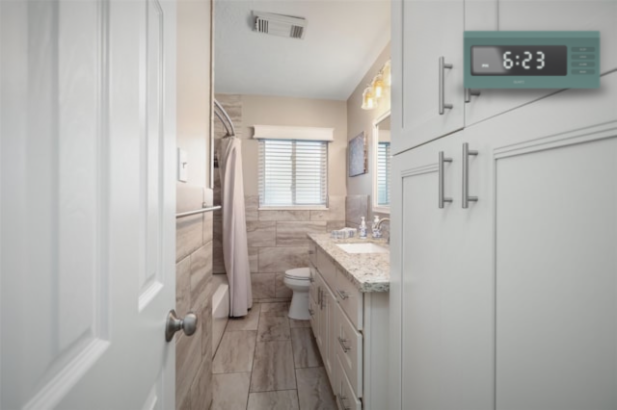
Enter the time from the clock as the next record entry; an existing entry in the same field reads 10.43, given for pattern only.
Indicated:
6.23
